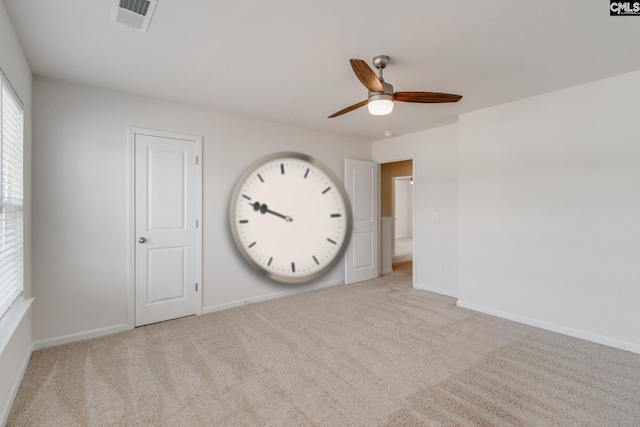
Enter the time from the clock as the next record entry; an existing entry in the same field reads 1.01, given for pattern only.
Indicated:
9.49
